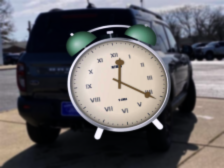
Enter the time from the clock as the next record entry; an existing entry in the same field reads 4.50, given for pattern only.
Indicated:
12.21
